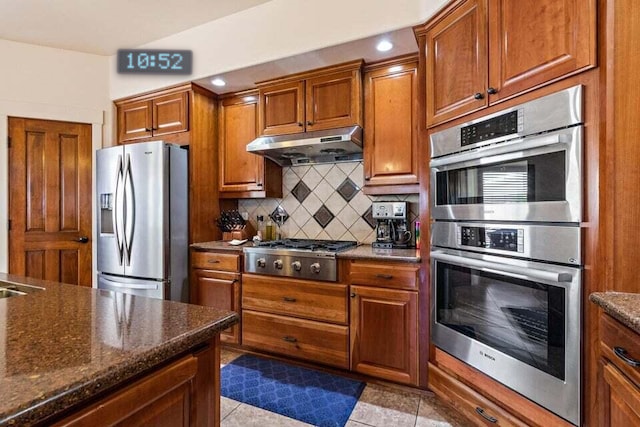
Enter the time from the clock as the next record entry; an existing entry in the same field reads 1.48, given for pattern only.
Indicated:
10.52
